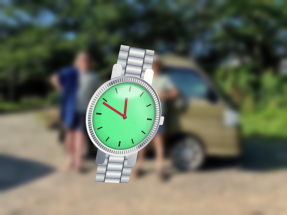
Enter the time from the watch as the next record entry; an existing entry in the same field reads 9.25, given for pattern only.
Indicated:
11.49
